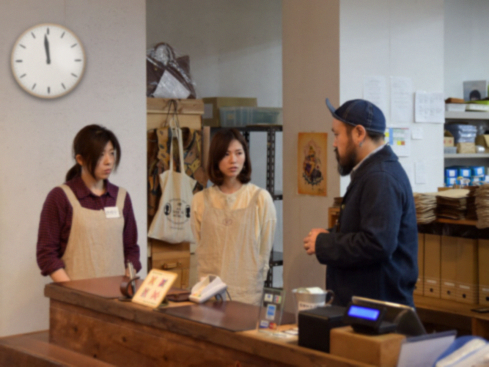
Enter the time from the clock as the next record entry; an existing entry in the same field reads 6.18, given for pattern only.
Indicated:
11.59
